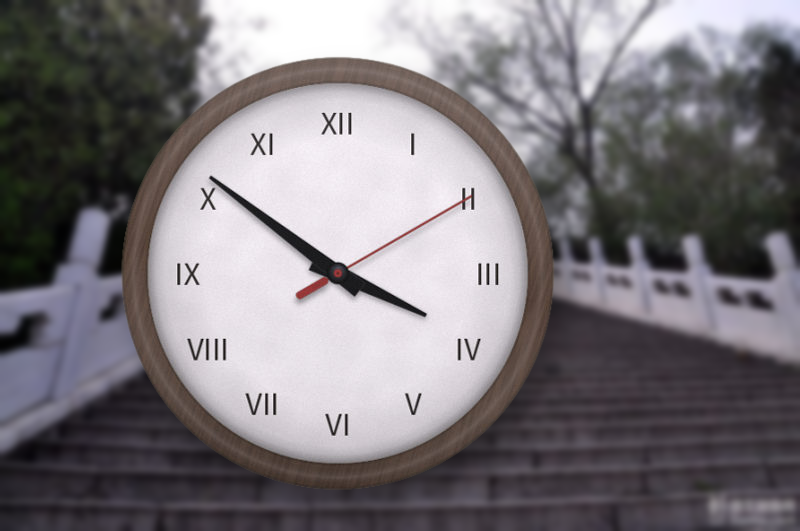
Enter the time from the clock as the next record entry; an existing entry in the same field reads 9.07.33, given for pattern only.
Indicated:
3.51.10
